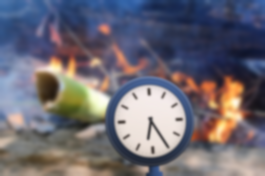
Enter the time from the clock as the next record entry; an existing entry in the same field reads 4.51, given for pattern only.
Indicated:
6.25
